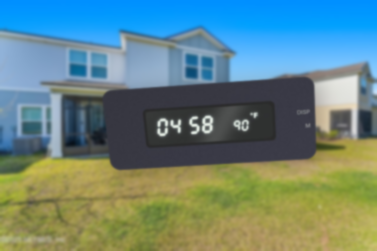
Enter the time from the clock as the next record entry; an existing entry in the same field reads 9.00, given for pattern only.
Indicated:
4.58
